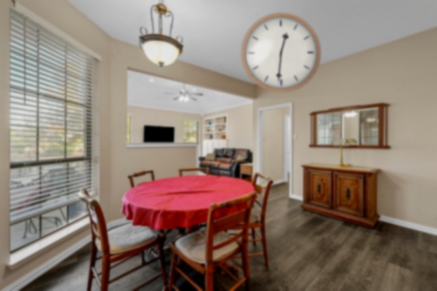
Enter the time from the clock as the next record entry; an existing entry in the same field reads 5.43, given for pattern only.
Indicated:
12.31
